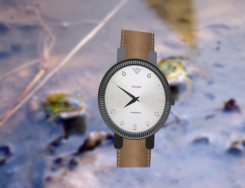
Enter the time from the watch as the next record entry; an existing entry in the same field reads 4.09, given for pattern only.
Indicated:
7.50
